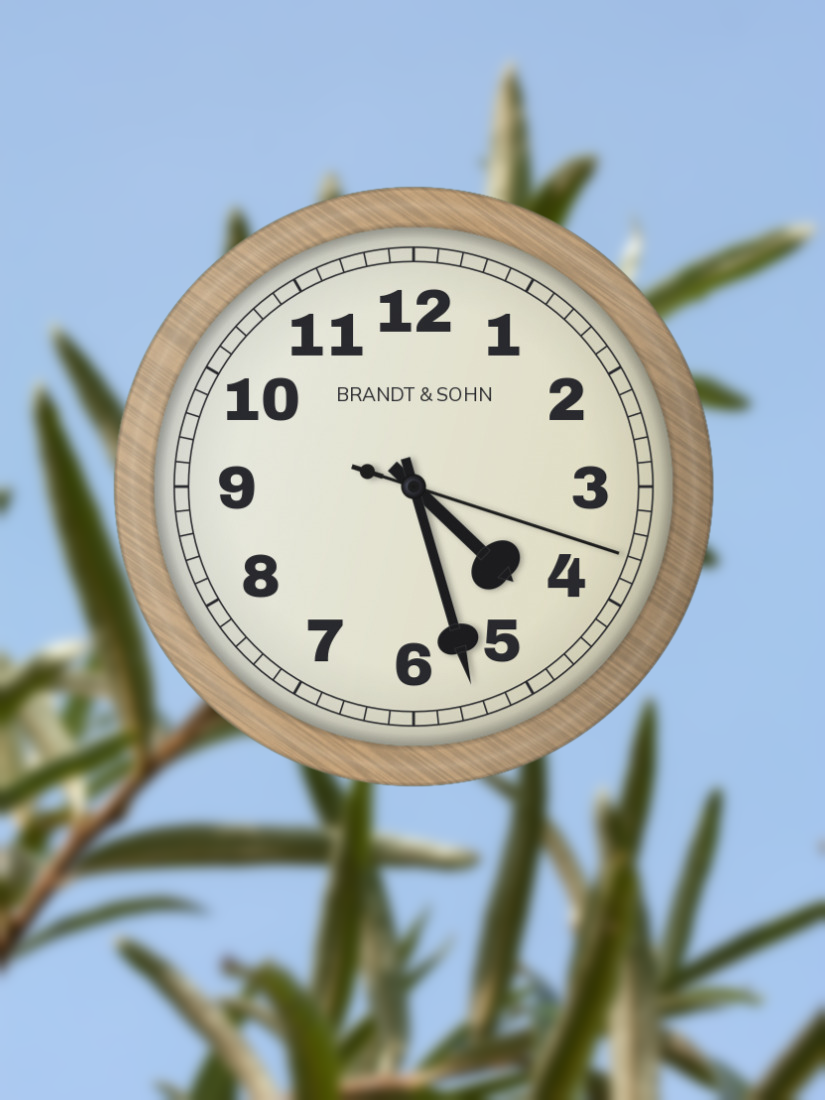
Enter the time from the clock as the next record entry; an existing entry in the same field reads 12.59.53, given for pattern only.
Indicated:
4.27.18
